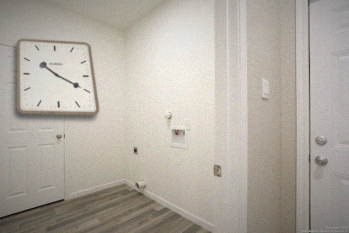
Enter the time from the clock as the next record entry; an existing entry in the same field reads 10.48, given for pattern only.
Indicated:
10.20
